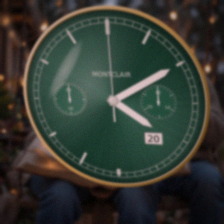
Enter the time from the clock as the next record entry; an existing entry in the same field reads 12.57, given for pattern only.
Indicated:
4.10
